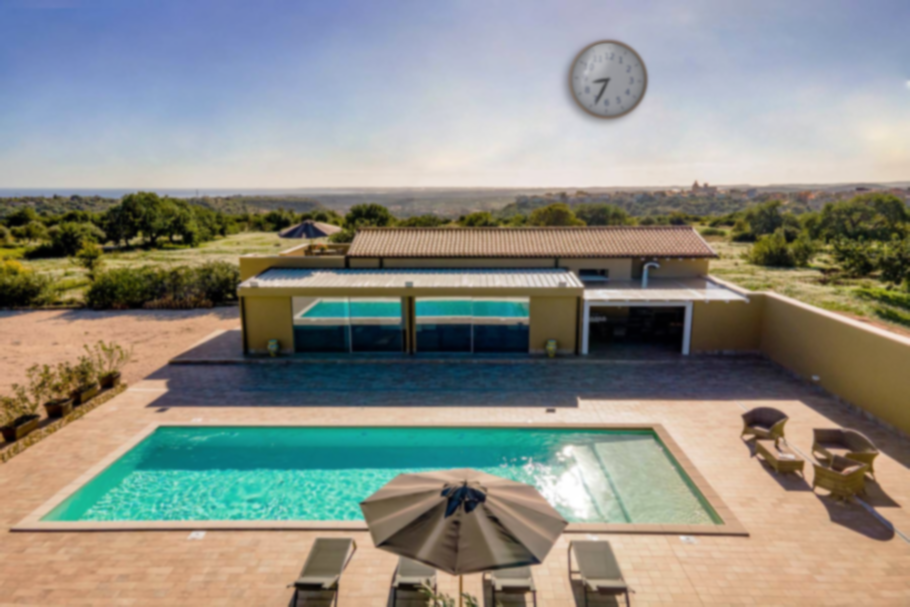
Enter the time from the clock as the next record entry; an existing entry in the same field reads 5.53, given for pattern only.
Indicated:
8.34
